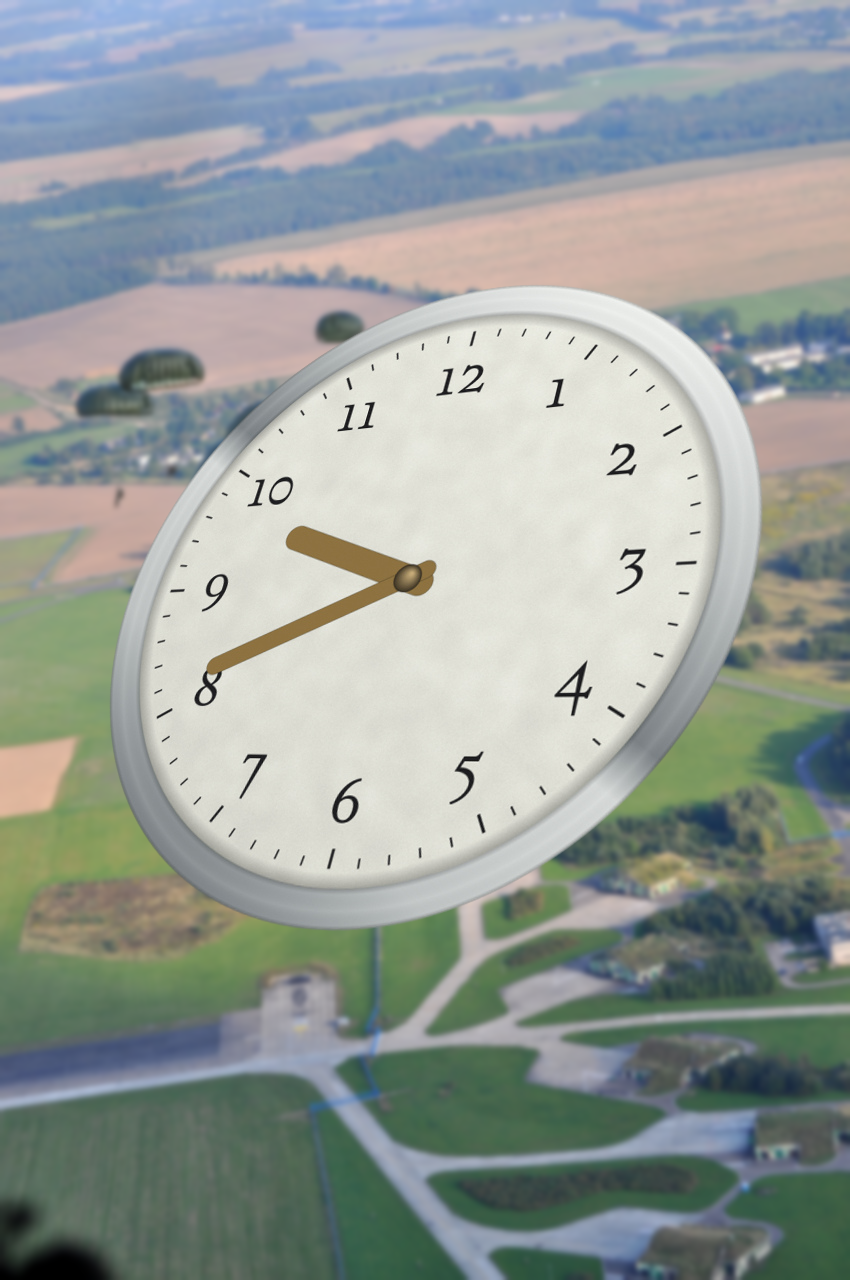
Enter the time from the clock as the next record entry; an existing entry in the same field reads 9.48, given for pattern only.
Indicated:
9.41
